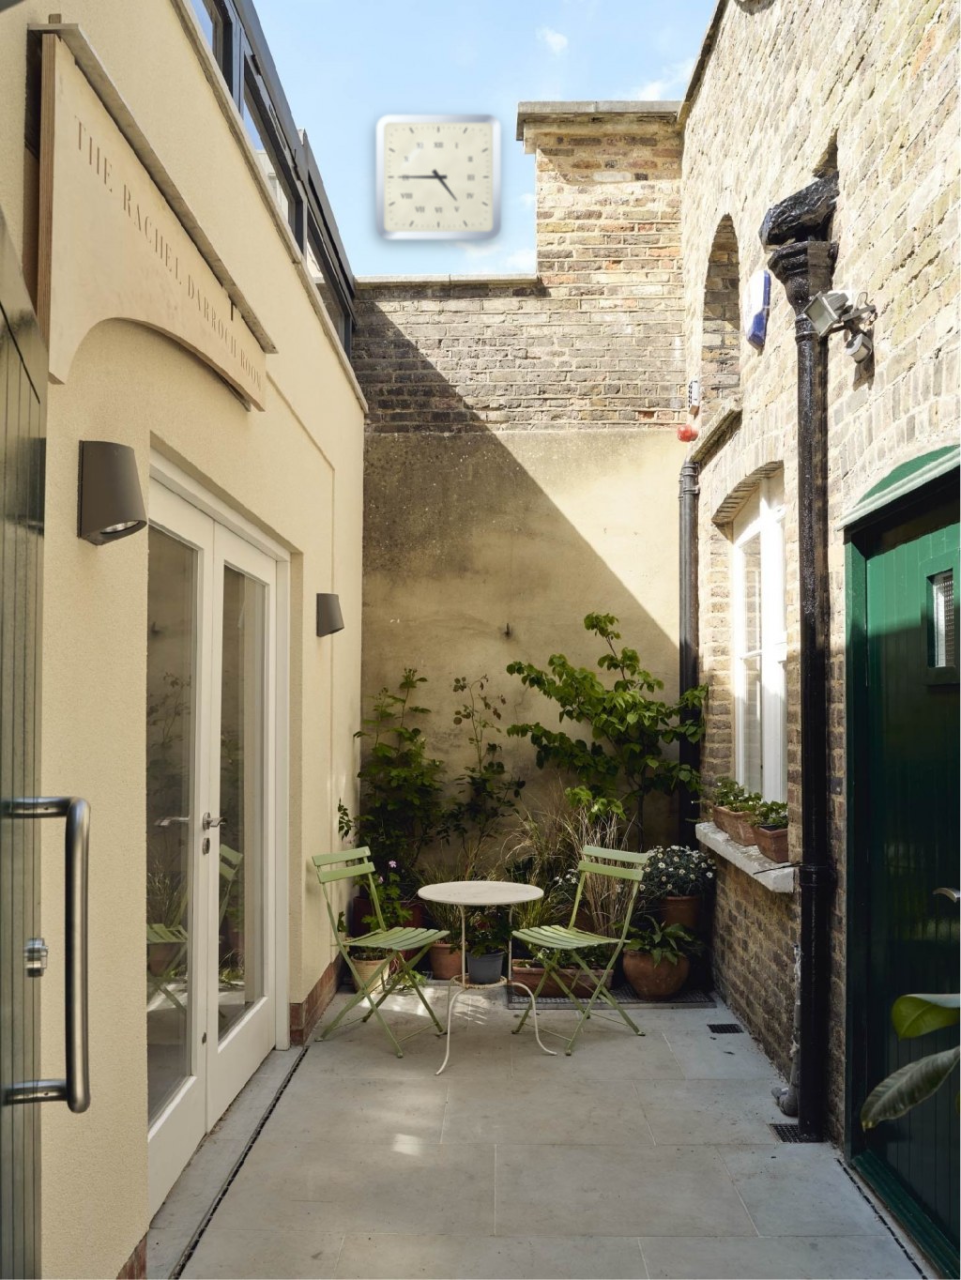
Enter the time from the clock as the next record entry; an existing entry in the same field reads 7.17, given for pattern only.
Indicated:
4.45
